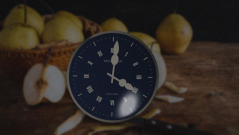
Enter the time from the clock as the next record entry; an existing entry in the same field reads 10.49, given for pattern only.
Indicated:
4.01
